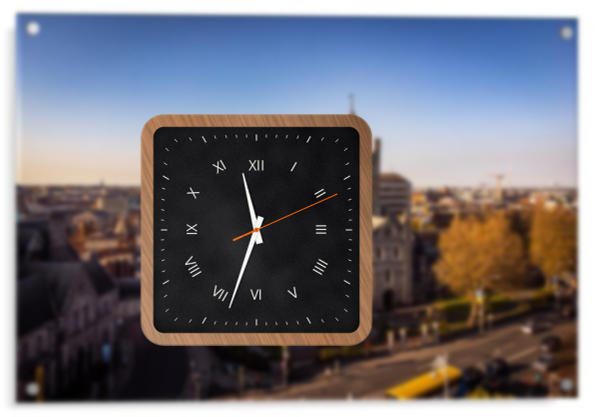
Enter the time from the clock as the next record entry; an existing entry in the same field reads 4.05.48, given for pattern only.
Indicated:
11.33.11
